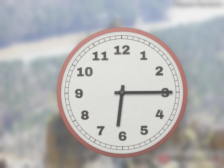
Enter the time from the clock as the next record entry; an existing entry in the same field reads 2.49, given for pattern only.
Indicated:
6.15
